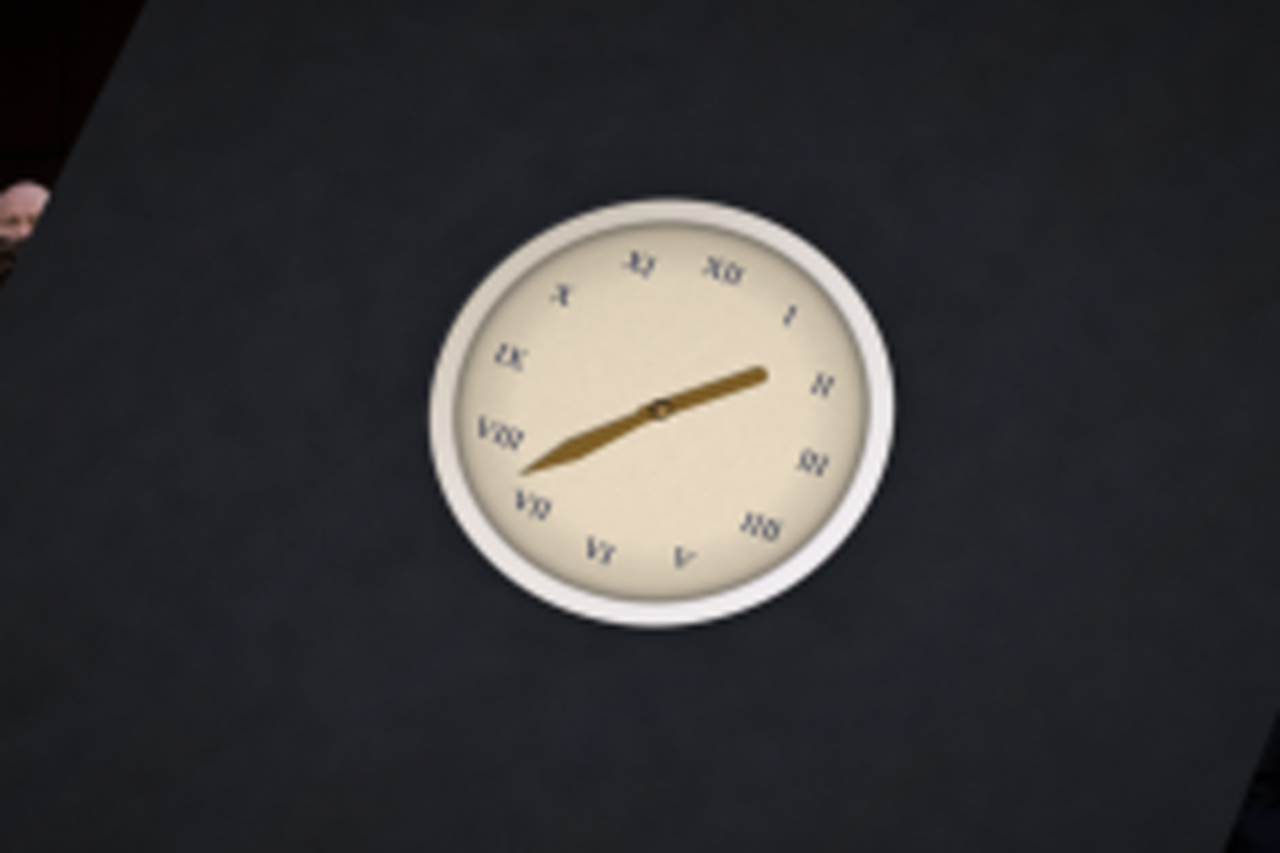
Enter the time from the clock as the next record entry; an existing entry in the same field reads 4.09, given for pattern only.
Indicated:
1.37
